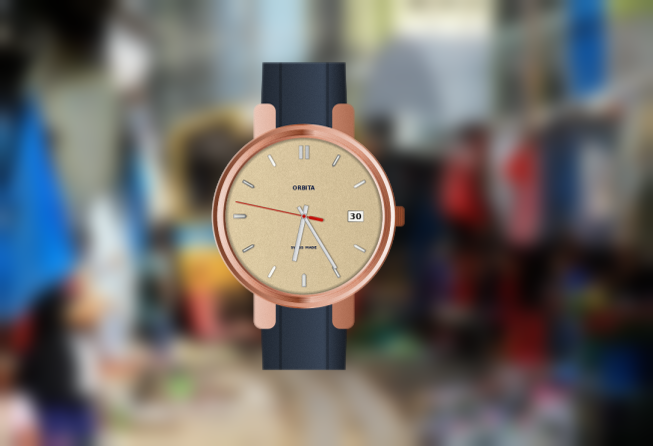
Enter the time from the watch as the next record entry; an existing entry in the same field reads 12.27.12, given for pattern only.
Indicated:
6.24.47
